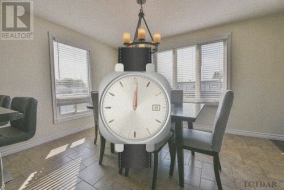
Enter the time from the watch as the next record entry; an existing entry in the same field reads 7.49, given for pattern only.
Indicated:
12.01
